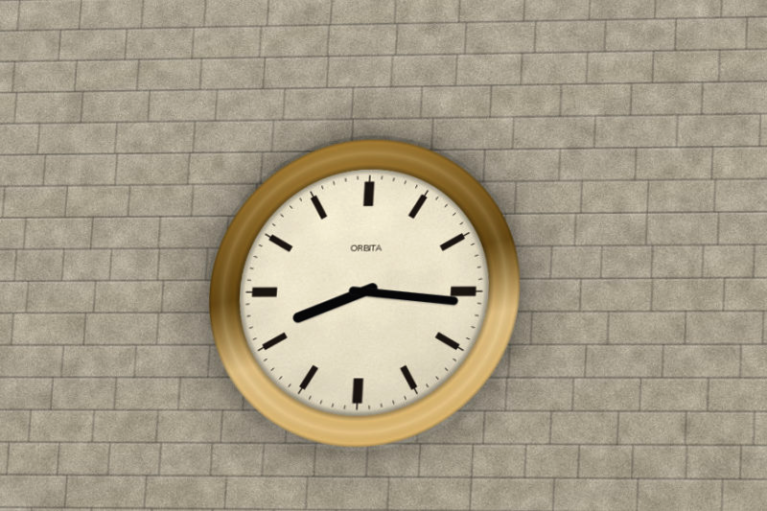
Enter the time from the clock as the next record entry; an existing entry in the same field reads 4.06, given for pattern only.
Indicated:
8.16
